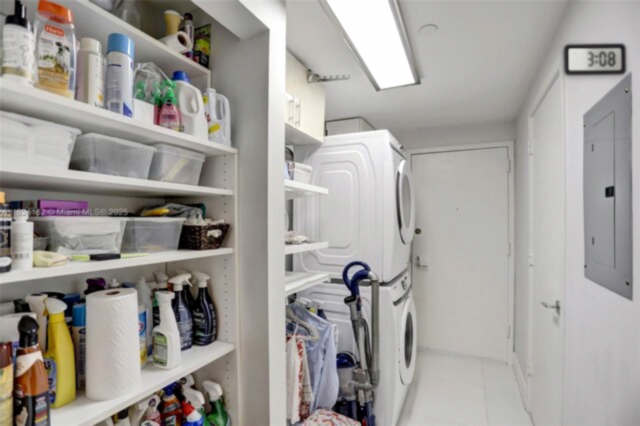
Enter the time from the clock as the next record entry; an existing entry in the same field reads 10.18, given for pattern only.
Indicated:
3.08
